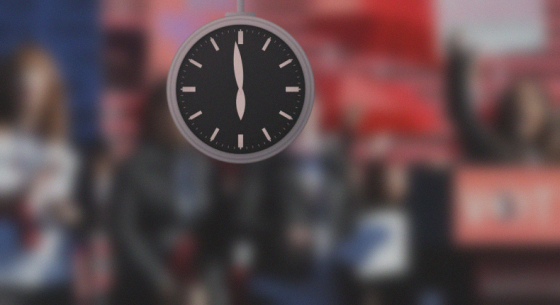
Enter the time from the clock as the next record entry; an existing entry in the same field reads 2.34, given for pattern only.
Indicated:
5.59
